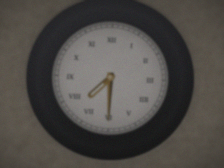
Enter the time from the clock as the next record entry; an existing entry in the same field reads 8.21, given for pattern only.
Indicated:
7.30
